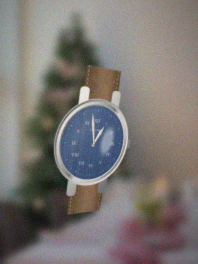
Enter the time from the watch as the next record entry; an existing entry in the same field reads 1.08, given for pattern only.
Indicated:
12.58
